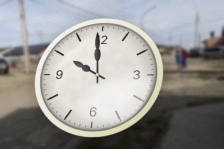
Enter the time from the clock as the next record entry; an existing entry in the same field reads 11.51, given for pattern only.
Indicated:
9.59
